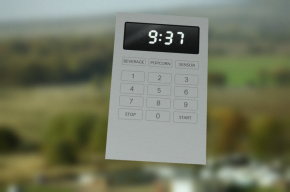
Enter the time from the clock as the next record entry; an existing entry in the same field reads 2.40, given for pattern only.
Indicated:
9.37
